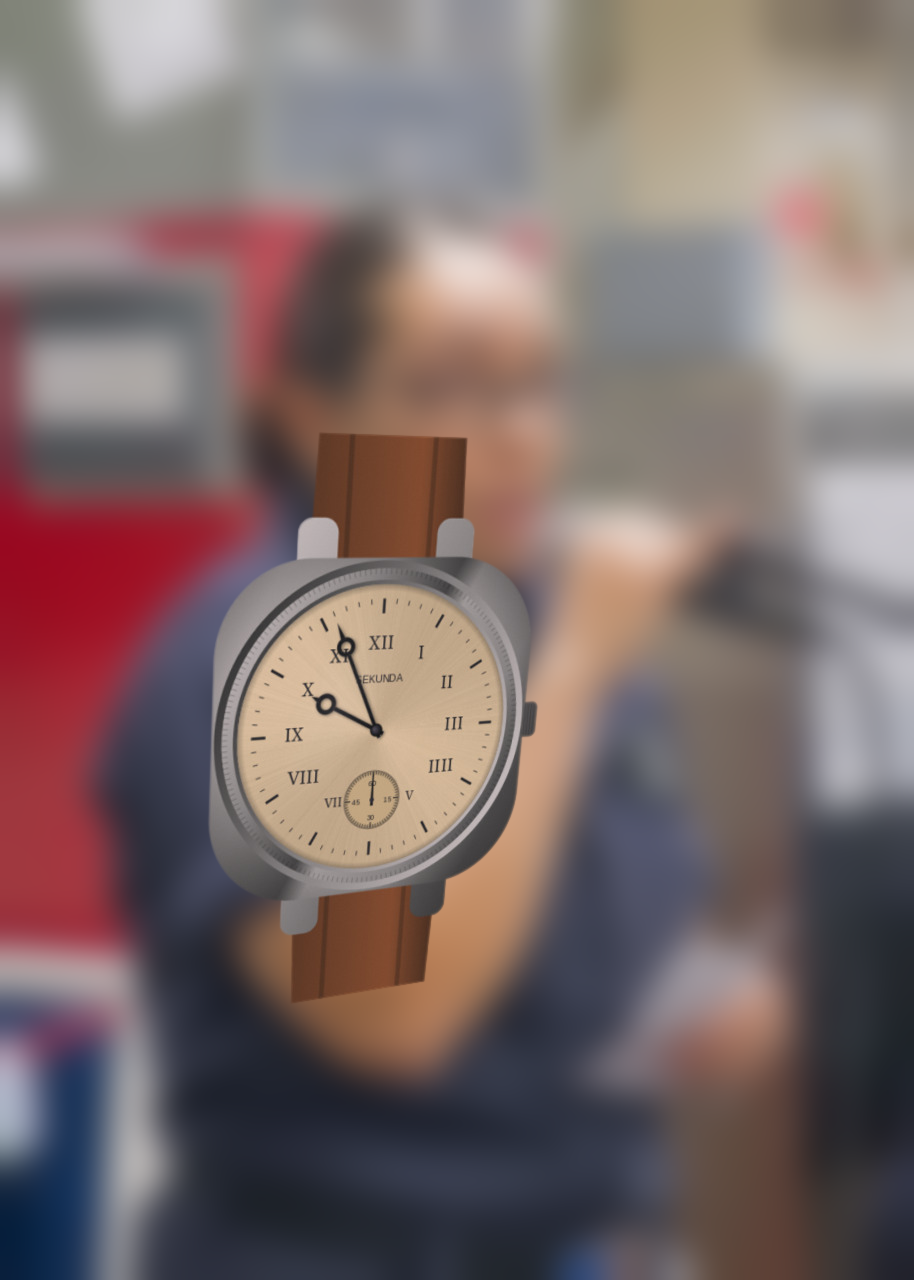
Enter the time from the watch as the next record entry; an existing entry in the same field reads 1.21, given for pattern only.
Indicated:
9.56
